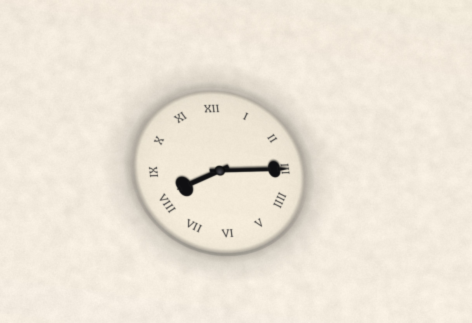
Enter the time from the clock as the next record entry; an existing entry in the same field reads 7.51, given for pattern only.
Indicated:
8.15
